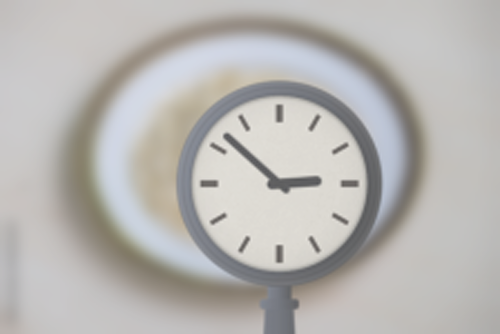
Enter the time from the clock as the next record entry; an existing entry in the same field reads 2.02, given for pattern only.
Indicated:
2.52
